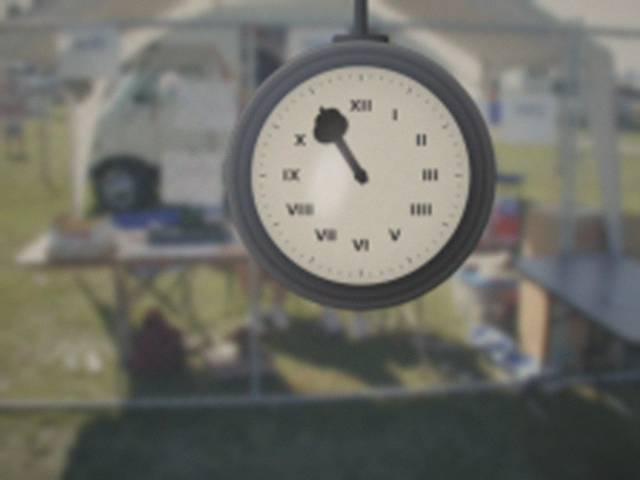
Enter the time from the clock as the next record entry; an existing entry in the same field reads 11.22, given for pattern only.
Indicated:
10.55
